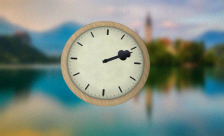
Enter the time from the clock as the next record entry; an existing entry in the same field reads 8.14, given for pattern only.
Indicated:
2.11
